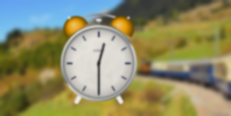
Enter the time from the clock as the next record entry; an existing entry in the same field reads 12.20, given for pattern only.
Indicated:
12.30
